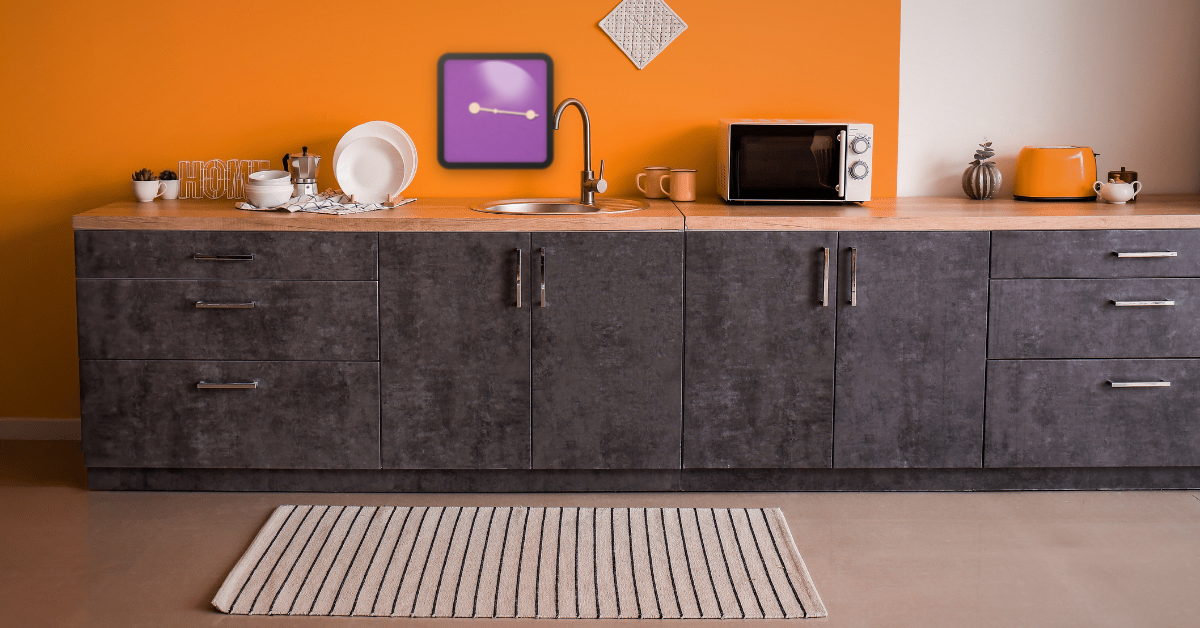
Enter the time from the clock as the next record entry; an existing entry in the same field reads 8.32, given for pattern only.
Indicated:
9.16
